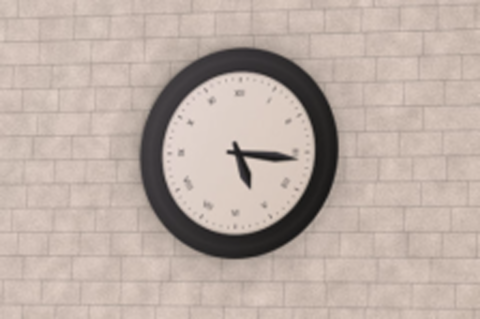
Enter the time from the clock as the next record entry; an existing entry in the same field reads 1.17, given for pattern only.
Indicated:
5.16
